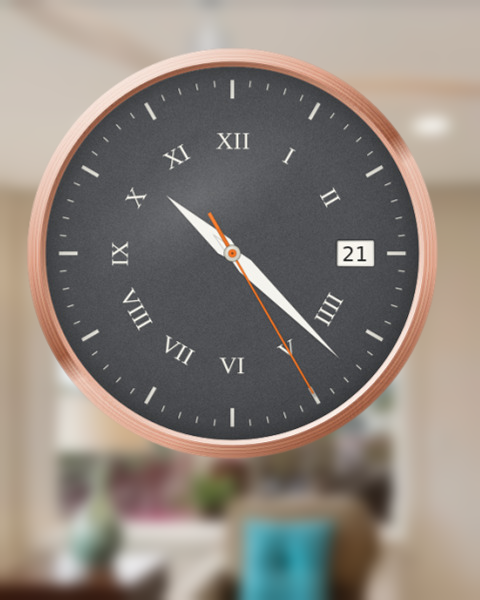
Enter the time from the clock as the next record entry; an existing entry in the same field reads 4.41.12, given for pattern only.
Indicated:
10.22.25
